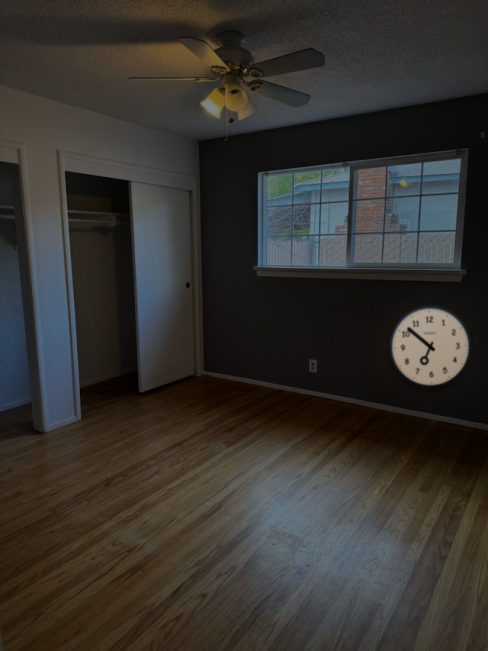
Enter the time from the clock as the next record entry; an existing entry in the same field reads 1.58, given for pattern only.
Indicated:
6.52
